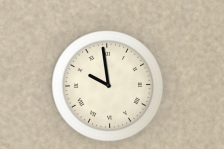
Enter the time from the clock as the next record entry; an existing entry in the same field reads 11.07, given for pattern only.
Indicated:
9.59
